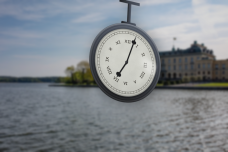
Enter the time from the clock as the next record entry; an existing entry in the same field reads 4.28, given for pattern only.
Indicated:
7.03
